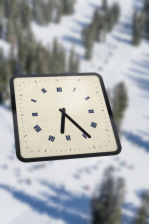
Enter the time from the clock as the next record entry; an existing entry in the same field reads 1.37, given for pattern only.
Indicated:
6.24
